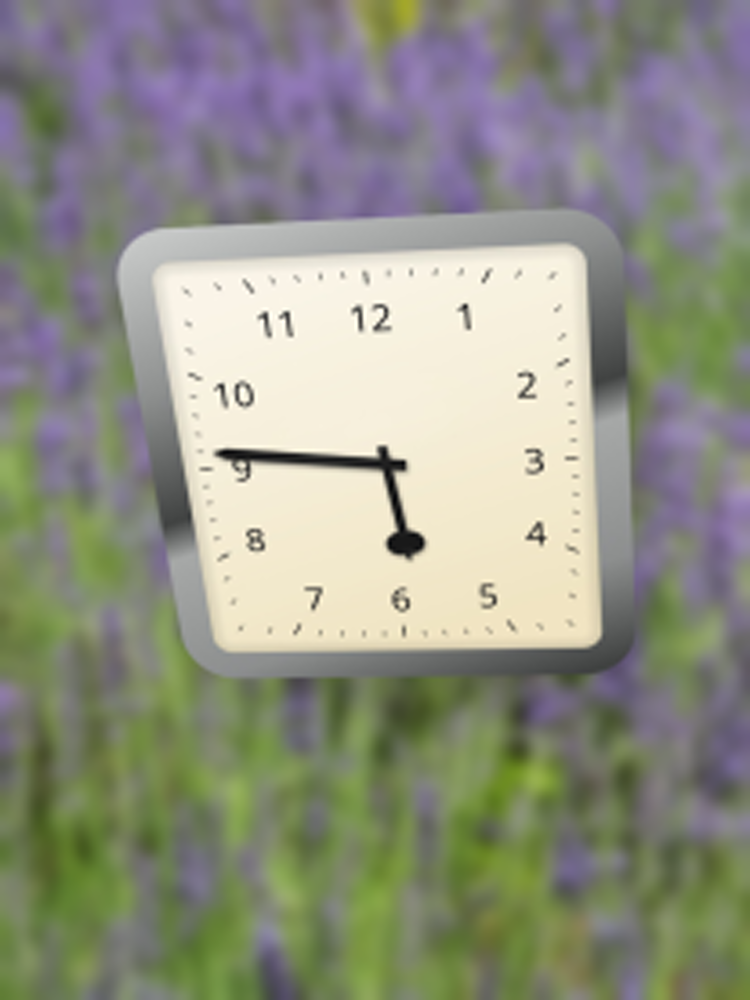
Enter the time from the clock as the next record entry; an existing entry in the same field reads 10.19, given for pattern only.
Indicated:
5.46
